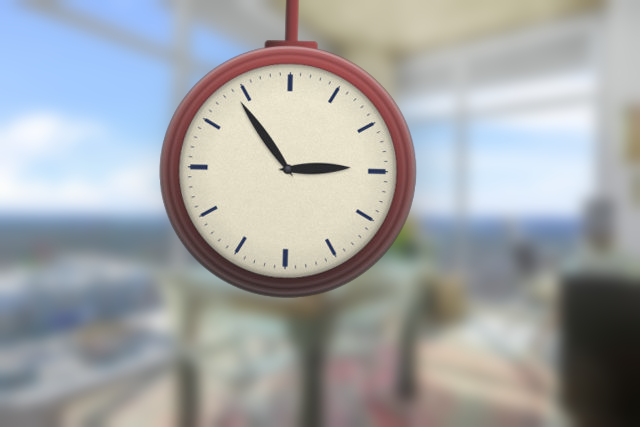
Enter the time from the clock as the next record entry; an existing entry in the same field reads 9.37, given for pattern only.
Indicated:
2.54
